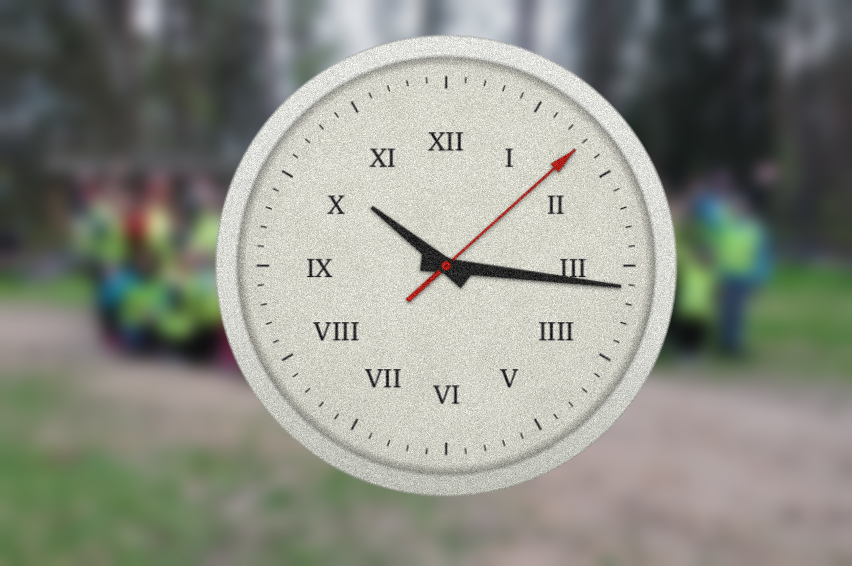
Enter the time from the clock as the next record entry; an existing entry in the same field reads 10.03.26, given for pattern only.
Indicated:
10.16.08
